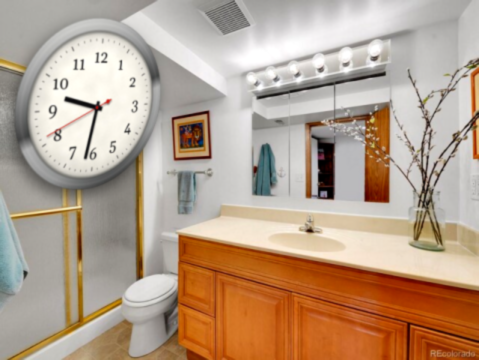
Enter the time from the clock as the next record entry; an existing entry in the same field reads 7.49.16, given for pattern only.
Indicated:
9.31.41
